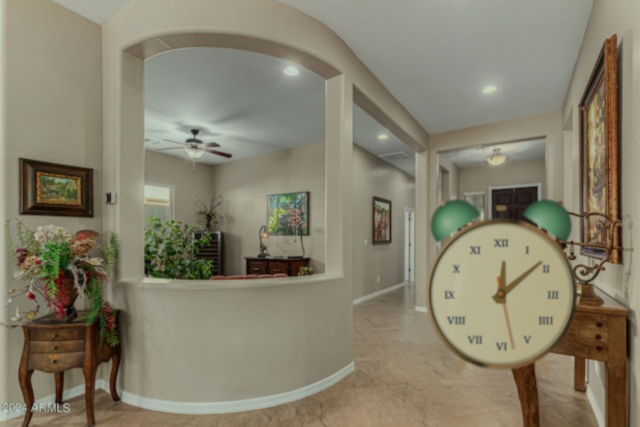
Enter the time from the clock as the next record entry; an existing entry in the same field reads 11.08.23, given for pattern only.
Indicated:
12.08.28
